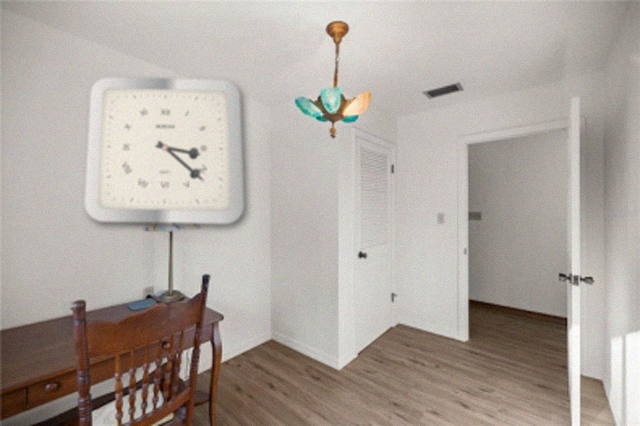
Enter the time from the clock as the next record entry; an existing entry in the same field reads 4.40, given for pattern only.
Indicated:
3.22
